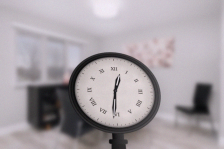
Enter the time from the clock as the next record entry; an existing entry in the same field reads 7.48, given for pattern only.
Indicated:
12.31
